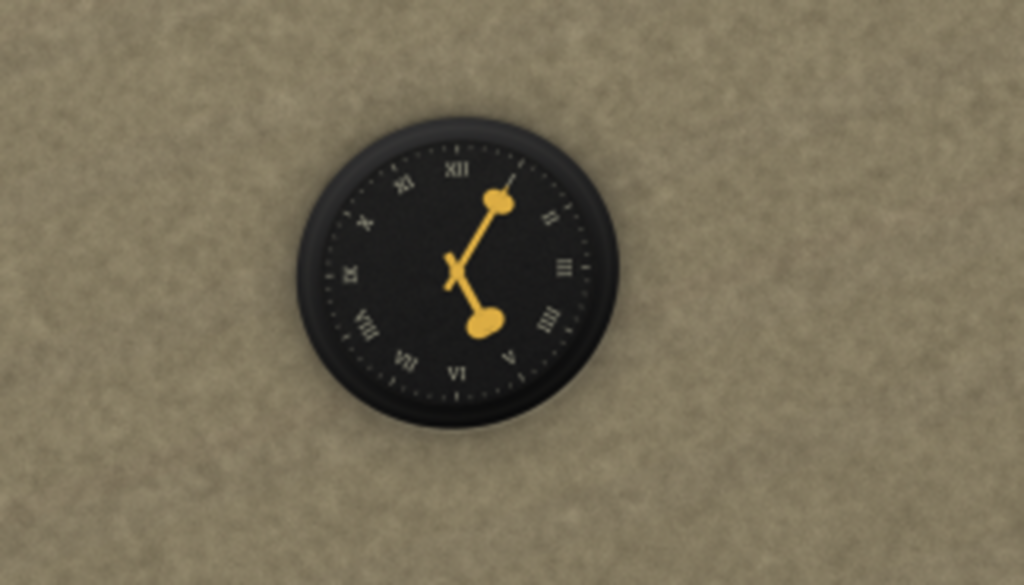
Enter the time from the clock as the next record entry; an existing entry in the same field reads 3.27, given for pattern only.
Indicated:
5.05
